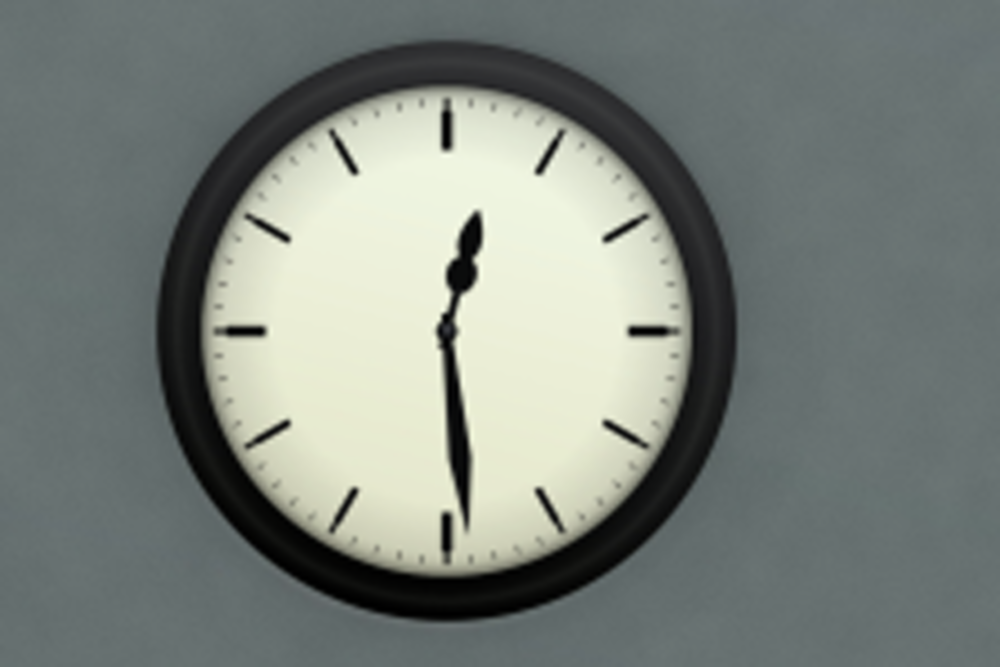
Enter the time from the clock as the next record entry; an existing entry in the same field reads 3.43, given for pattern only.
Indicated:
12.29
